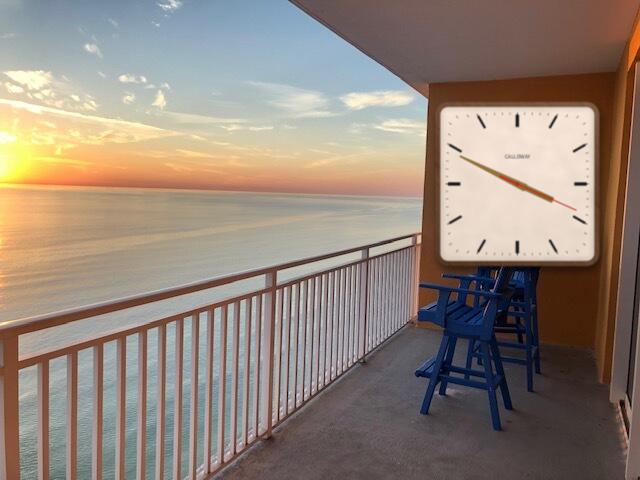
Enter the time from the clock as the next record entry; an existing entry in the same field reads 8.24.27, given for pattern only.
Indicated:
3.49.19
